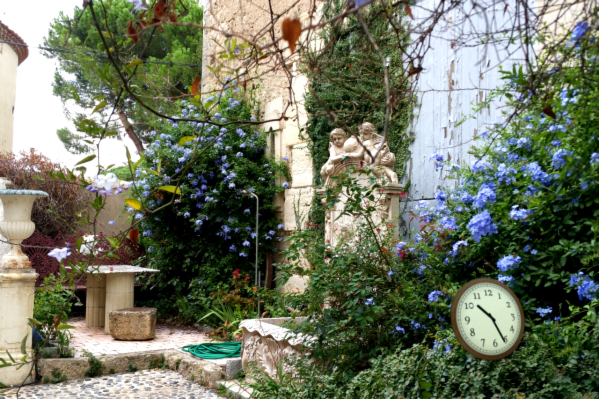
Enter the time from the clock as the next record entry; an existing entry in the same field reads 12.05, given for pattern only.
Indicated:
10.26
